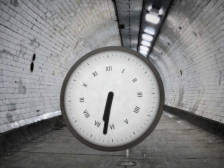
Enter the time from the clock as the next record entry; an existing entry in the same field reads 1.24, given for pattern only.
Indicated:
6.32
